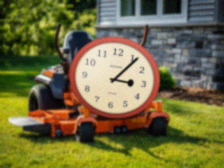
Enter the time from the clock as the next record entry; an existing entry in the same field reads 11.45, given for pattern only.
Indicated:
3.06
